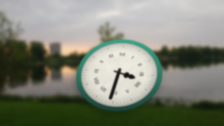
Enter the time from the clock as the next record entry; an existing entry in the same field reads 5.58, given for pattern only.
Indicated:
3.31
